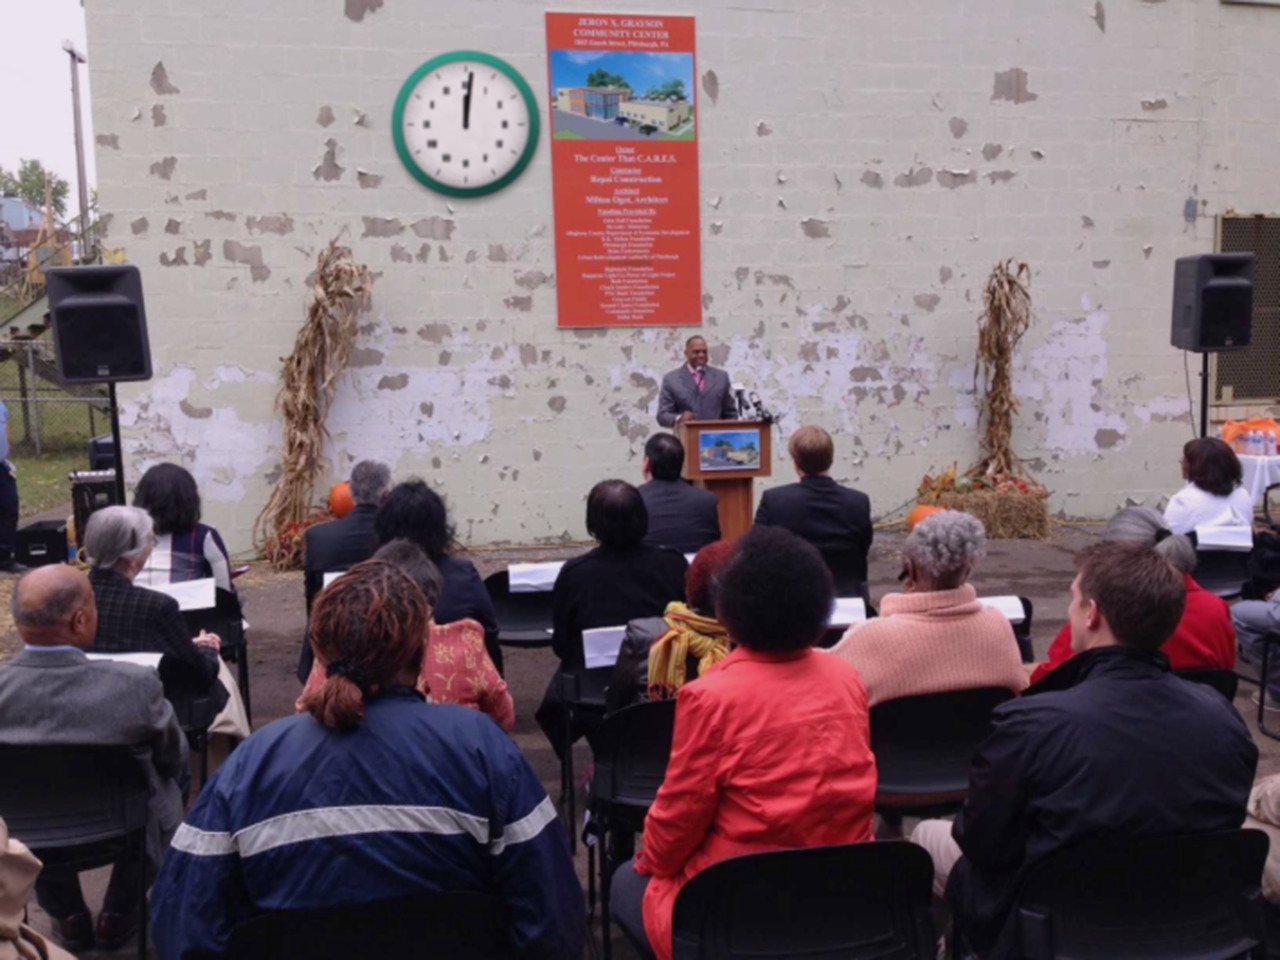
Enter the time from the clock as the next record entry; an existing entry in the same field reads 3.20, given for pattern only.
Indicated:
12.01
